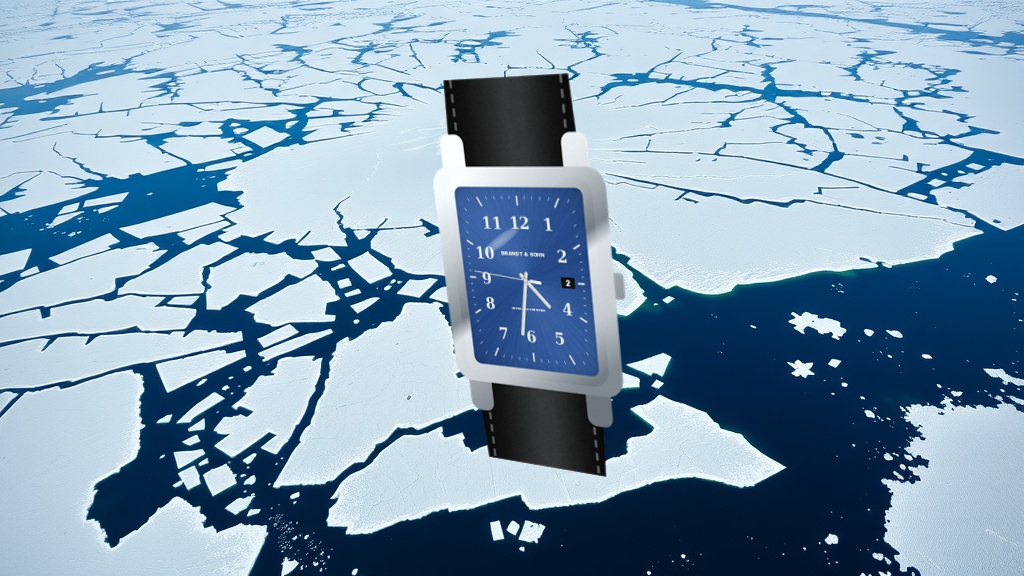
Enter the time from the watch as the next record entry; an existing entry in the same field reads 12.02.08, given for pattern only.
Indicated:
4.31.46
